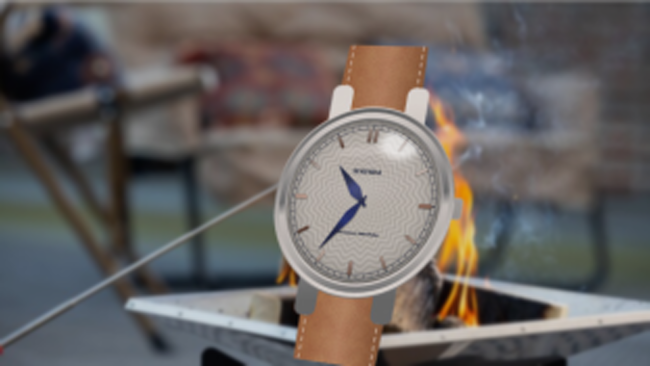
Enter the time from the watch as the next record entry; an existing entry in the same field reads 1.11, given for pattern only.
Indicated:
10.36
